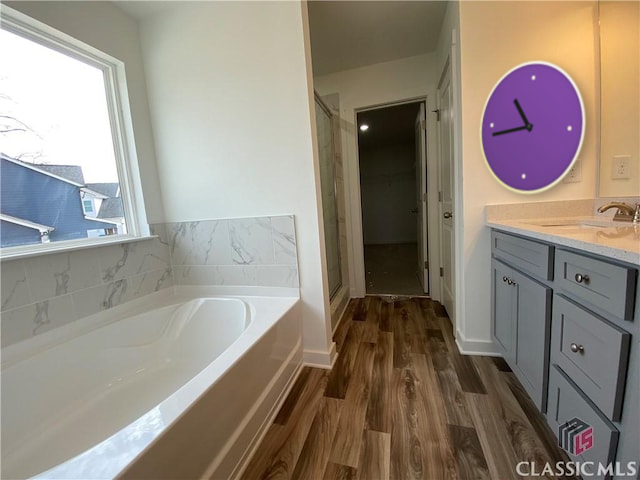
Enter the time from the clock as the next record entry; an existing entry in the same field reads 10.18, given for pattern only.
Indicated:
10.43
